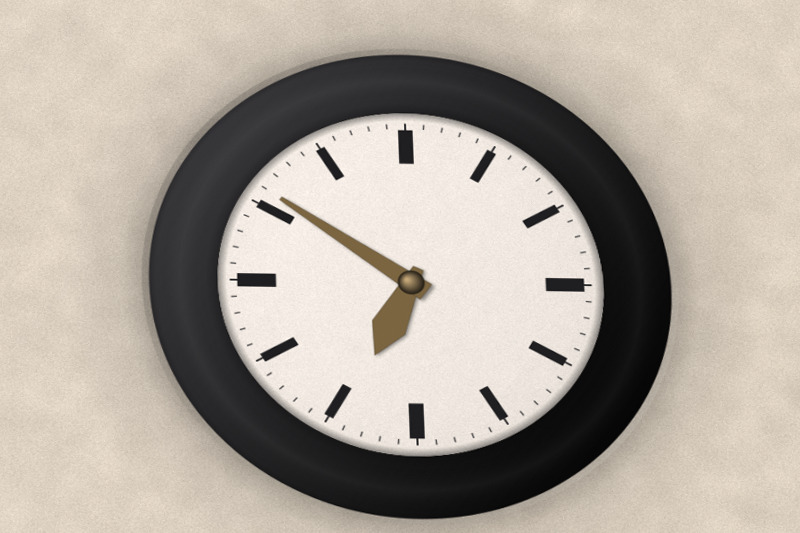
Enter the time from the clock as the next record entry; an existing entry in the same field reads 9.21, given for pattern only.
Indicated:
6.51
